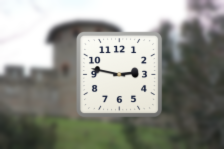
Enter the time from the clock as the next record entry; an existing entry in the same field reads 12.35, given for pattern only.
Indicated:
2.47
